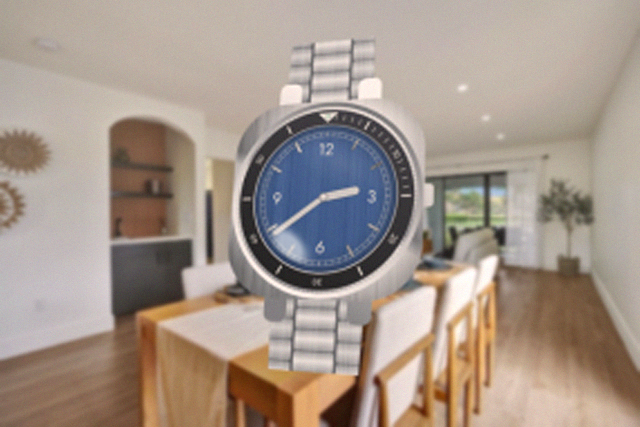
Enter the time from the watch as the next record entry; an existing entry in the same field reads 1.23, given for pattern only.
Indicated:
2.39
